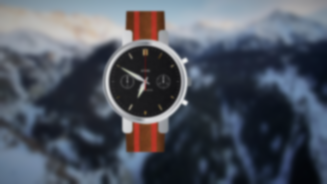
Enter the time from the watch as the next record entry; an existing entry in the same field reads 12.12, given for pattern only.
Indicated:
6.50
